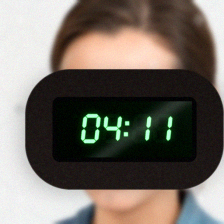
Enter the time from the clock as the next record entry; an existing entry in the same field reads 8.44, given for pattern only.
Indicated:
4.11
